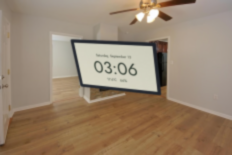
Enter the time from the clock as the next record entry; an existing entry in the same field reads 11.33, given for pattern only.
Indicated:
3.06
